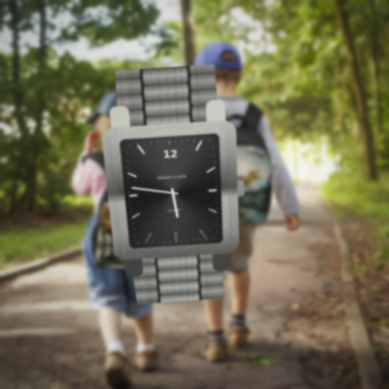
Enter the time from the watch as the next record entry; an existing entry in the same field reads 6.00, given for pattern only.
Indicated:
5.47
